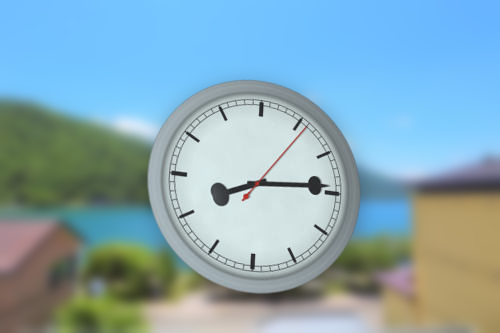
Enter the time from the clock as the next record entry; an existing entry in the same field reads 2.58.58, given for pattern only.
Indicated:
8.14.06
